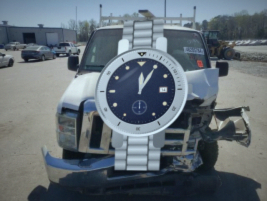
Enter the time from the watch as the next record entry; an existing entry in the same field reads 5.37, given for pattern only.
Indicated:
12.05
